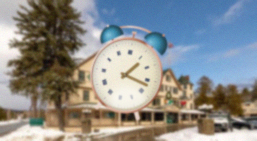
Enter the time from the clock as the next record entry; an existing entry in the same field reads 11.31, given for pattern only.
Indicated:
1.17
